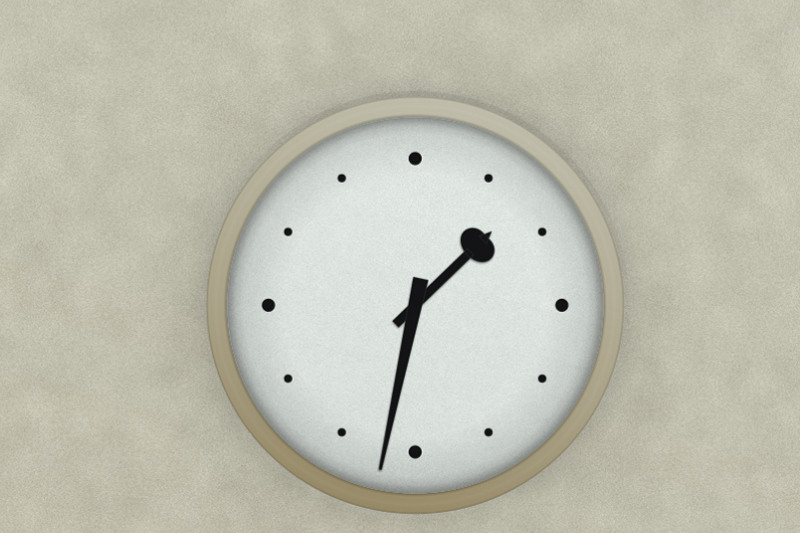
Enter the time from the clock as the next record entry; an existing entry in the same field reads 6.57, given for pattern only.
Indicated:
1.32
